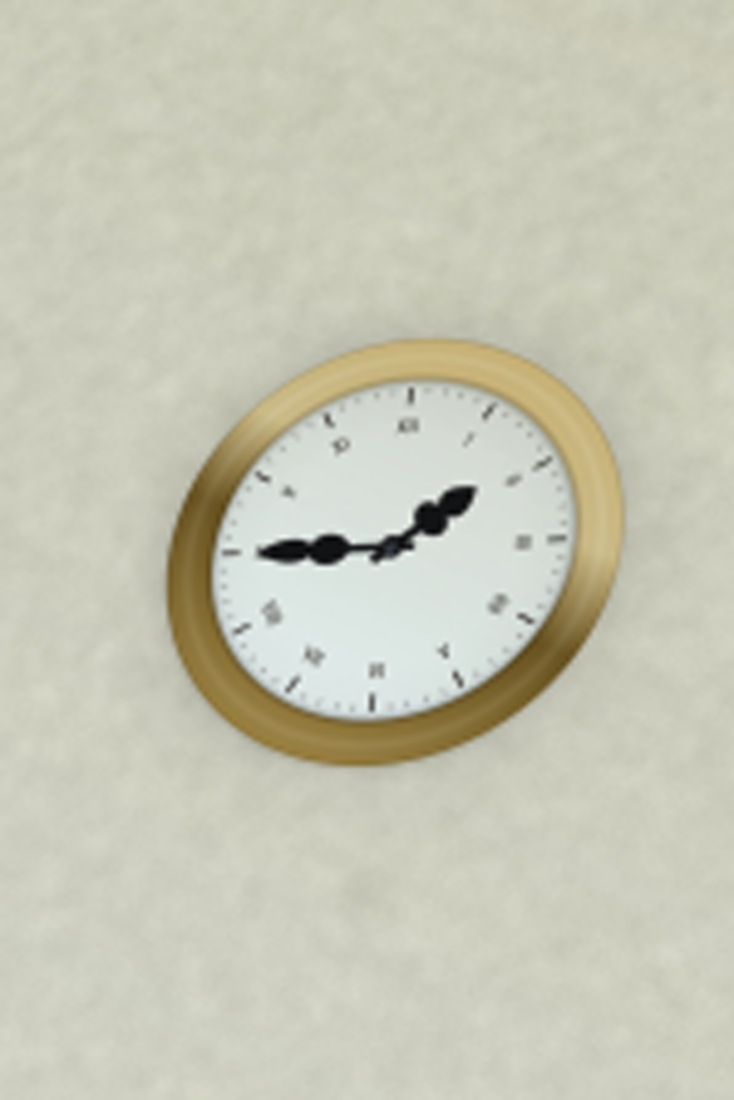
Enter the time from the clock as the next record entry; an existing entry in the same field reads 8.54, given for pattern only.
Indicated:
1.45
